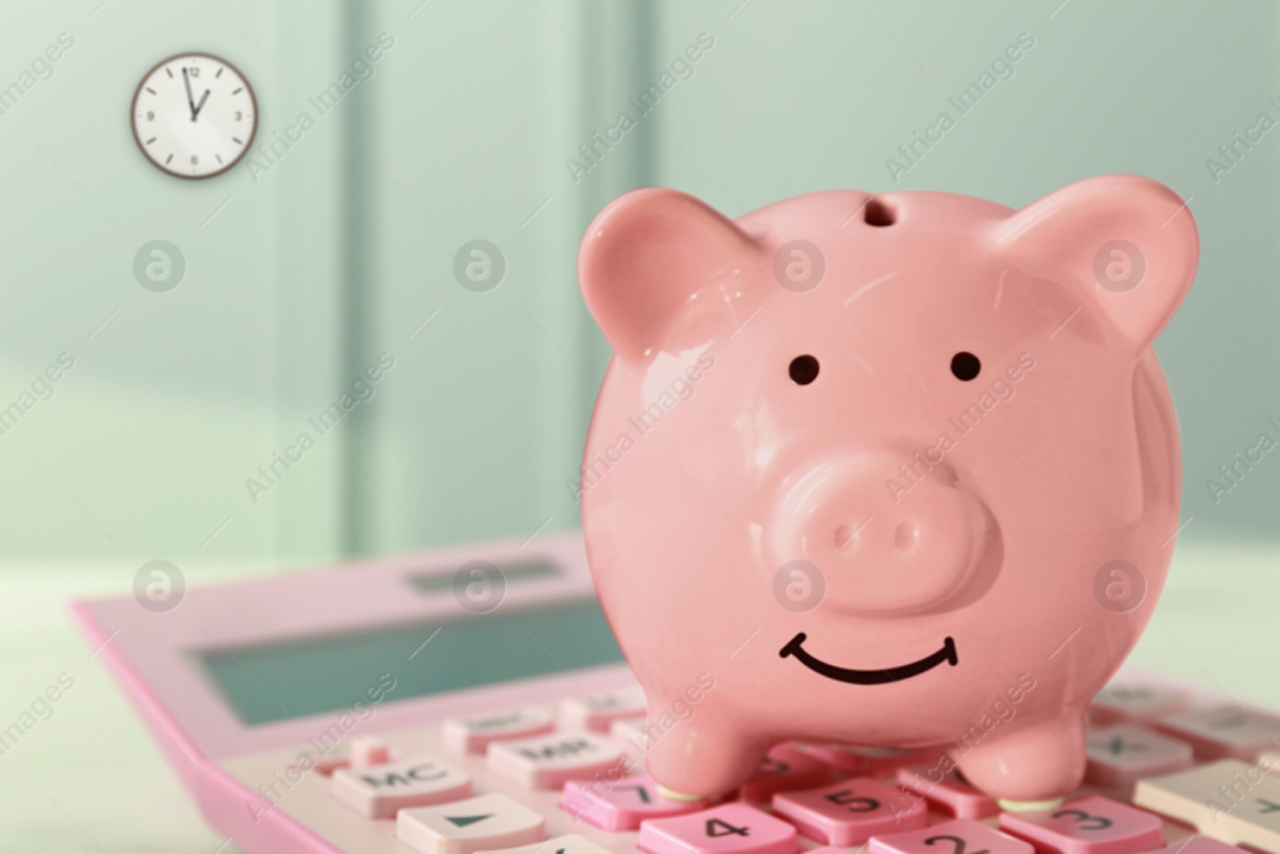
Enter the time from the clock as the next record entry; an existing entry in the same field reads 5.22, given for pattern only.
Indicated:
12.58
